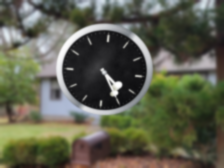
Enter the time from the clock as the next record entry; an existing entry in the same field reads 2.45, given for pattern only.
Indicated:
4.25
